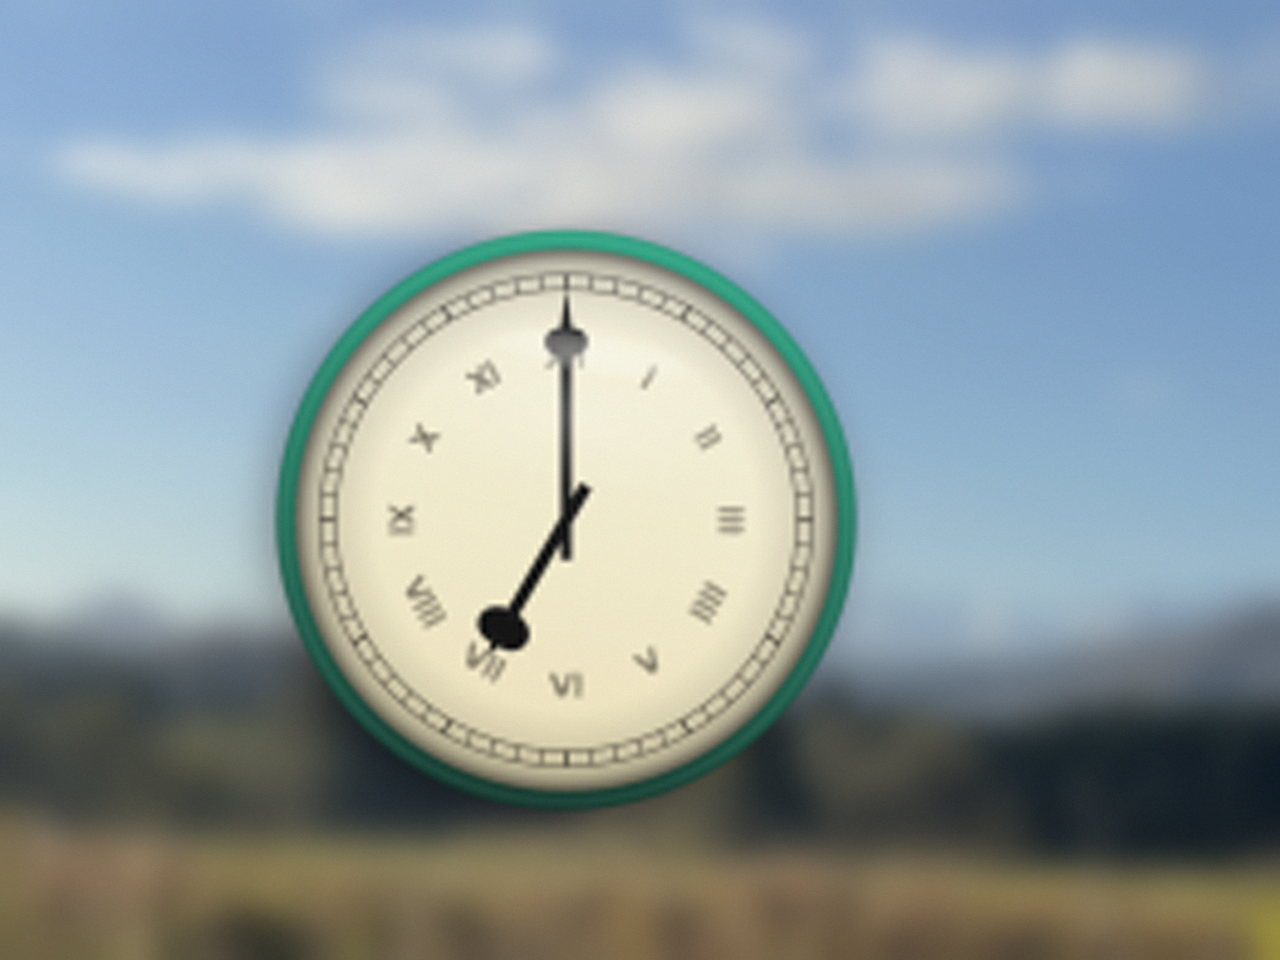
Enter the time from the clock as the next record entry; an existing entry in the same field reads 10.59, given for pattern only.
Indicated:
7.00
